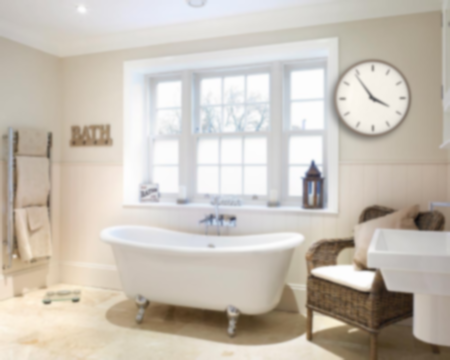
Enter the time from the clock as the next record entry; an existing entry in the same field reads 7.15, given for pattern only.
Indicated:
3.54
